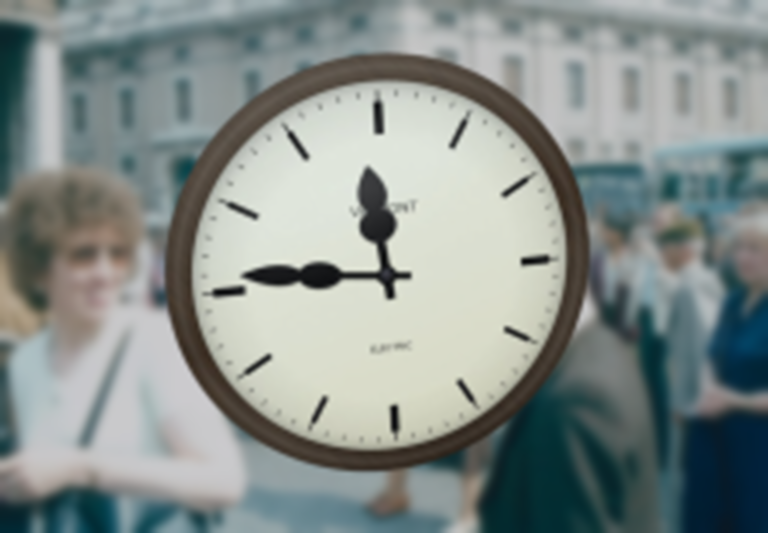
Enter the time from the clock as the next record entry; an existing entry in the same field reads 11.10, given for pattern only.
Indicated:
11.46
